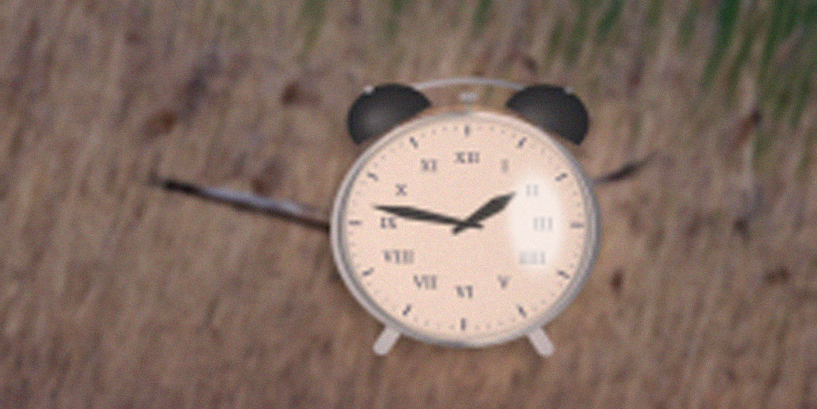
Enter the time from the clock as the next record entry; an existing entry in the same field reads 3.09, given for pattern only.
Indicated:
1.47
